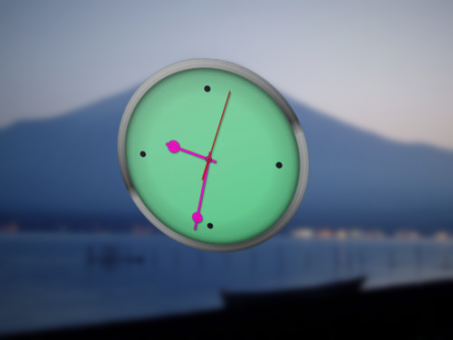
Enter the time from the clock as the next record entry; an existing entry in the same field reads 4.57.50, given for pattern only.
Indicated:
9.32.03
